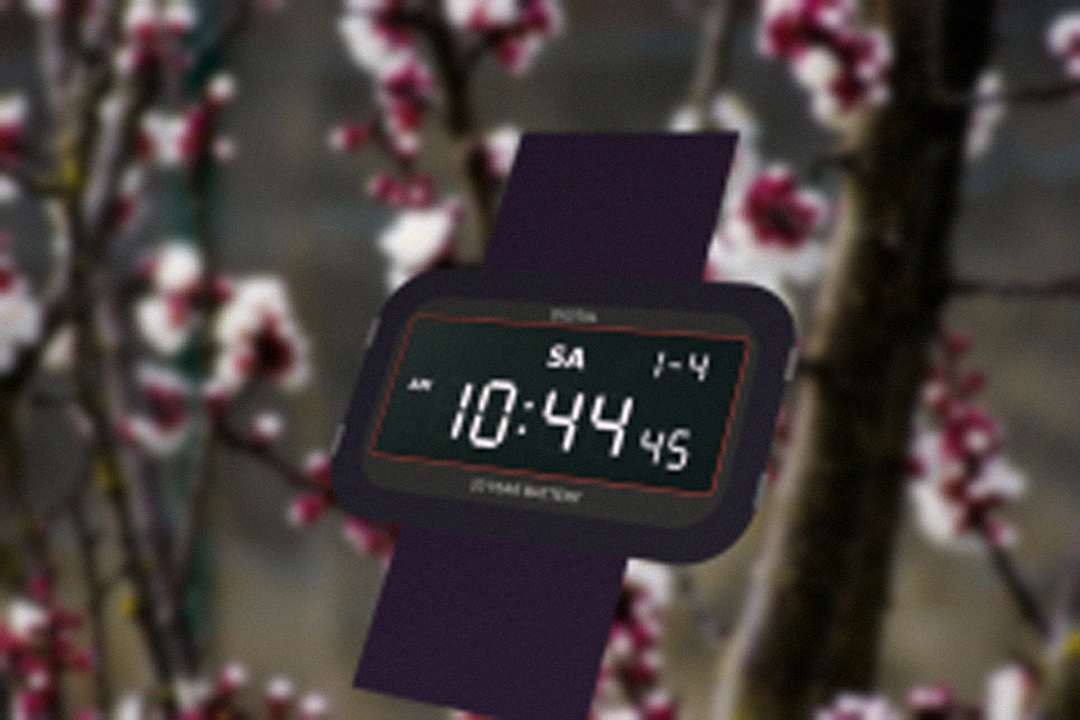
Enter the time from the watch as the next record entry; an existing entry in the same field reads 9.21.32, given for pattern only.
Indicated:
10.44.45
